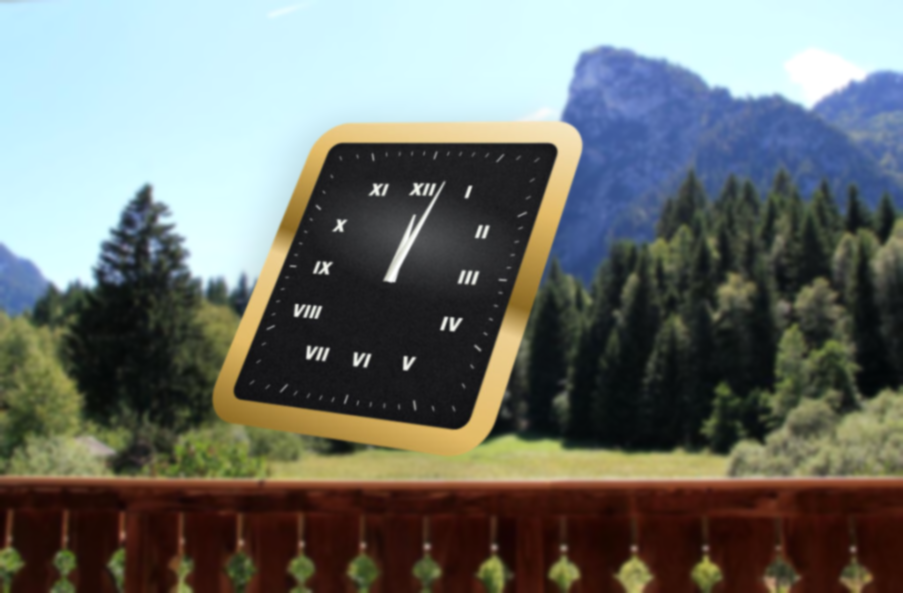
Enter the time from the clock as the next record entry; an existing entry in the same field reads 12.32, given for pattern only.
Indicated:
12.02
